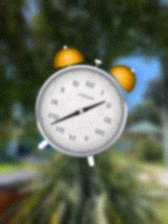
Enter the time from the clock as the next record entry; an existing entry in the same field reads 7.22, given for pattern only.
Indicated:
1.38
